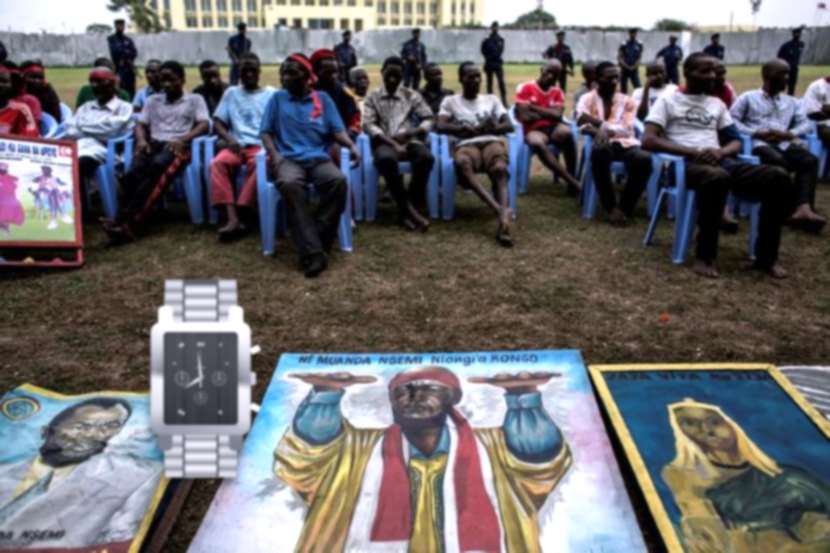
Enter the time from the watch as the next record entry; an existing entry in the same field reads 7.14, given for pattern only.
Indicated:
7.59
